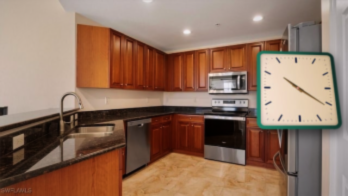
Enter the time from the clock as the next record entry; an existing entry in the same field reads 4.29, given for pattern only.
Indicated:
10.21
